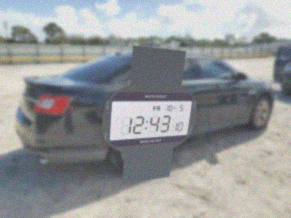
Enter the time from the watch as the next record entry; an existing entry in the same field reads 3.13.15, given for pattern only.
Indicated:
12.43.10
